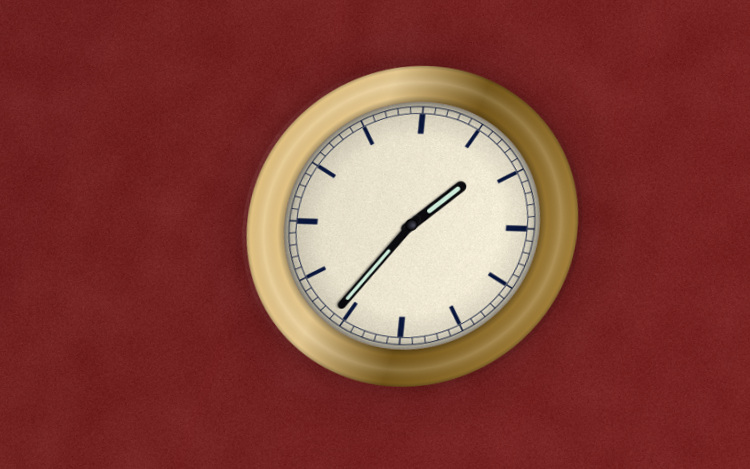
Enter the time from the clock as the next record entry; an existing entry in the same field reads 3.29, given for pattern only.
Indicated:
1.36
